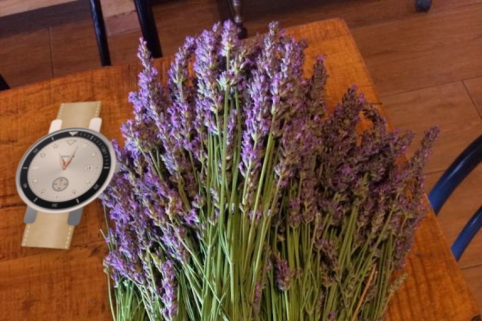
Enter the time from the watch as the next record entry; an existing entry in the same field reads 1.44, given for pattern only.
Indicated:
11.03
